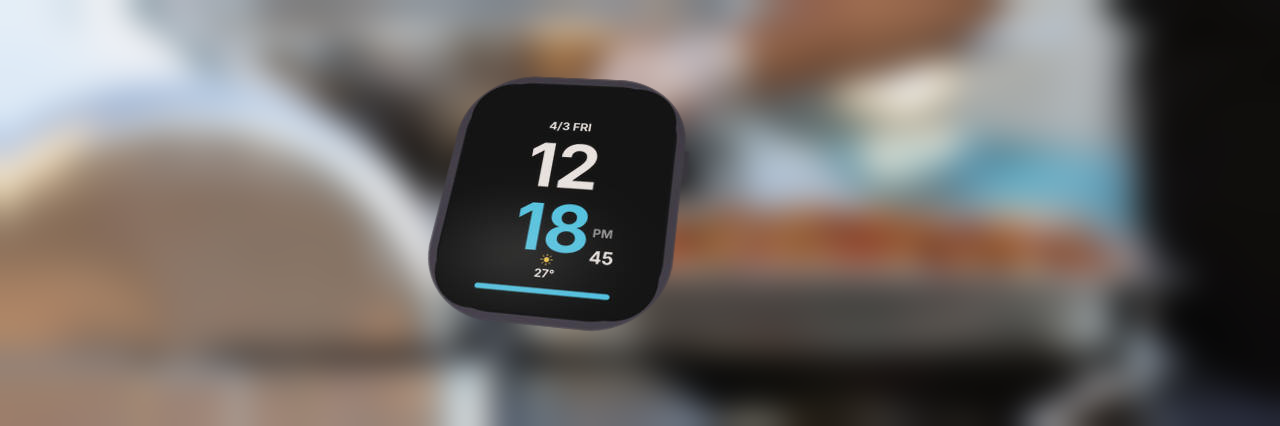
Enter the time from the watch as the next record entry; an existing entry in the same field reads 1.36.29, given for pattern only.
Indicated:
12.18.45
